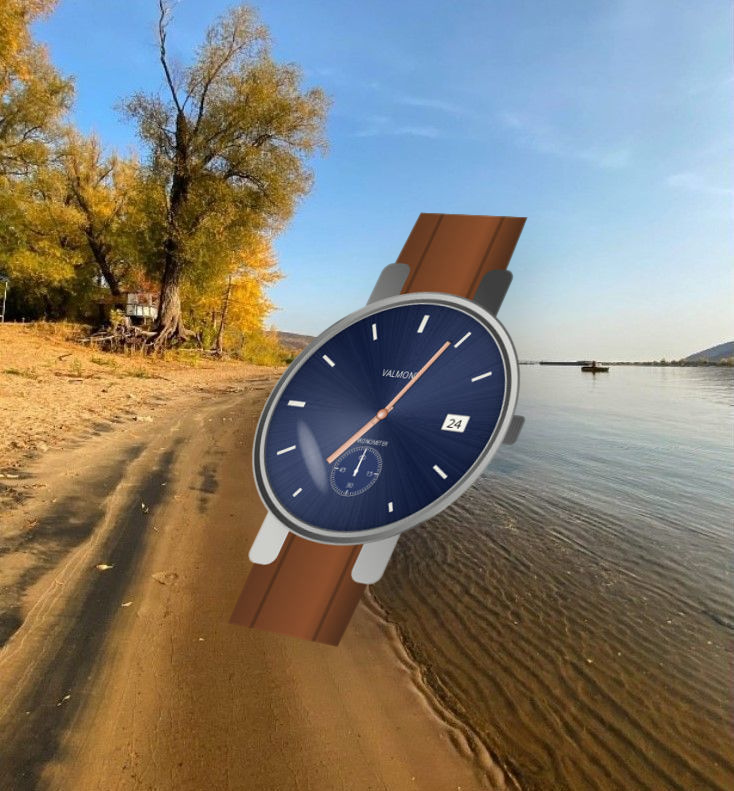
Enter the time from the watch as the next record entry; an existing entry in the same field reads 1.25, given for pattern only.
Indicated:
7.04
